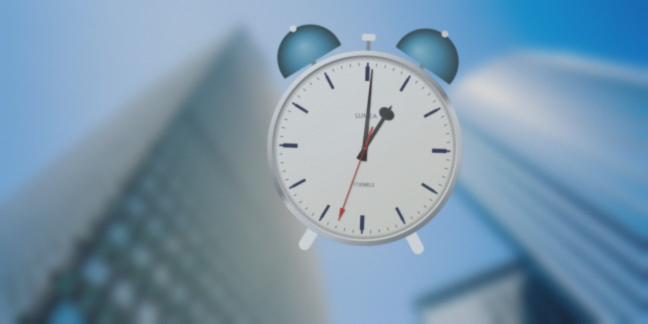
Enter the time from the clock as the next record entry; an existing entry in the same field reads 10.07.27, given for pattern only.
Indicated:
1.00.33
